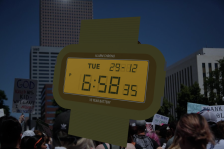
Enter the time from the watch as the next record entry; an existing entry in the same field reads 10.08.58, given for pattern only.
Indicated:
6.58.35
